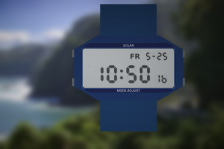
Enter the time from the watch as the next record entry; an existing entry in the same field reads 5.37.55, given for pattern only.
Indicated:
10.50.16
